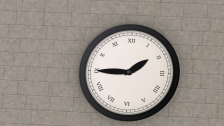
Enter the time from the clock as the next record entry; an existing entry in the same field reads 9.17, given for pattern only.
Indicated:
1.45
